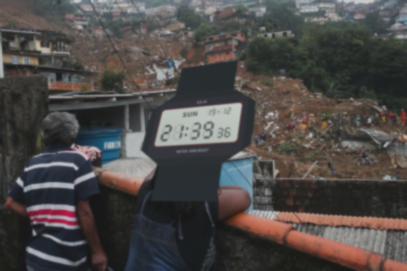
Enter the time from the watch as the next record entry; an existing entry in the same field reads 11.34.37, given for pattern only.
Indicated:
21.39.36
